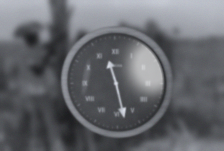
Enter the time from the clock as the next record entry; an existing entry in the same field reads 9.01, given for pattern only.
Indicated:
11.28
